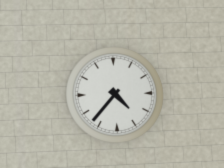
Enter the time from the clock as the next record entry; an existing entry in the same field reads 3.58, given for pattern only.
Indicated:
4.37
